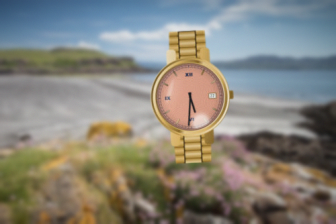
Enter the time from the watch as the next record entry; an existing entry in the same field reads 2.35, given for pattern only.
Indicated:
5.31
